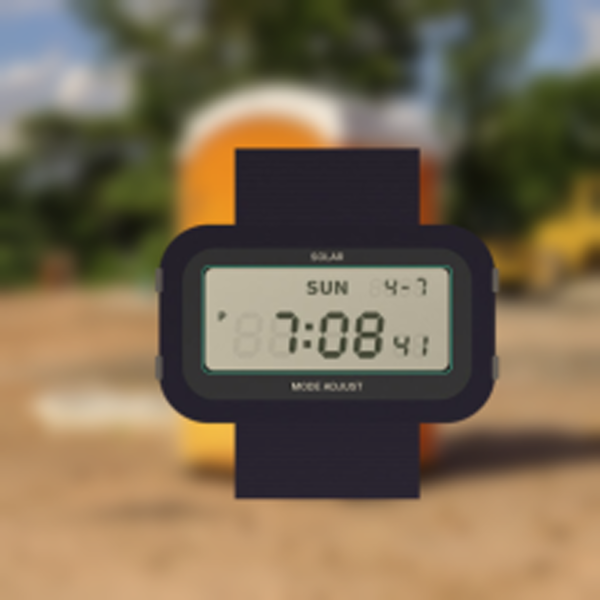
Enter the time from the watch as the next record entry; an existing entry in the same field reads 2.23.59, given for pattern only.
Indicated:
7.08.41
